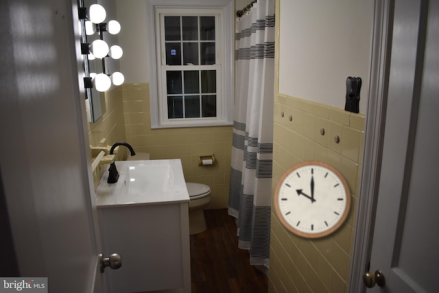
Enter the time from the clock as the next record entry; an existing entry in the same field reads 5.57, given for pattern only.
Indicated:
10.00
